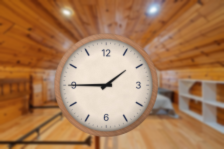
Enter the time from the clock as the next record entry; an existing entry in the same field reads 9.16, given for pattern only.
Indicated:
1.45
